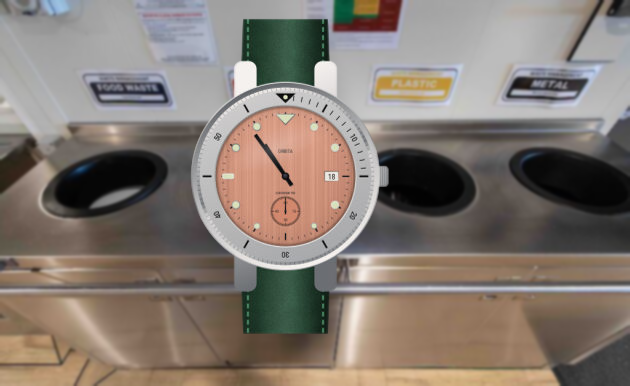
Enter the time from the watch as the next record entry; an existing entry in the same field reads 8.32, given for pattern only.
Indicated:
10.54
